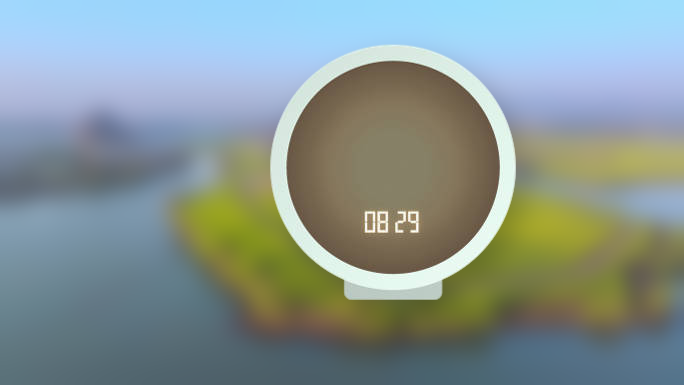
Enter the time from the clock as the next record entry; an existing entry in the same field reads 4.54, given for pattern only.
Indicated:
8.29
